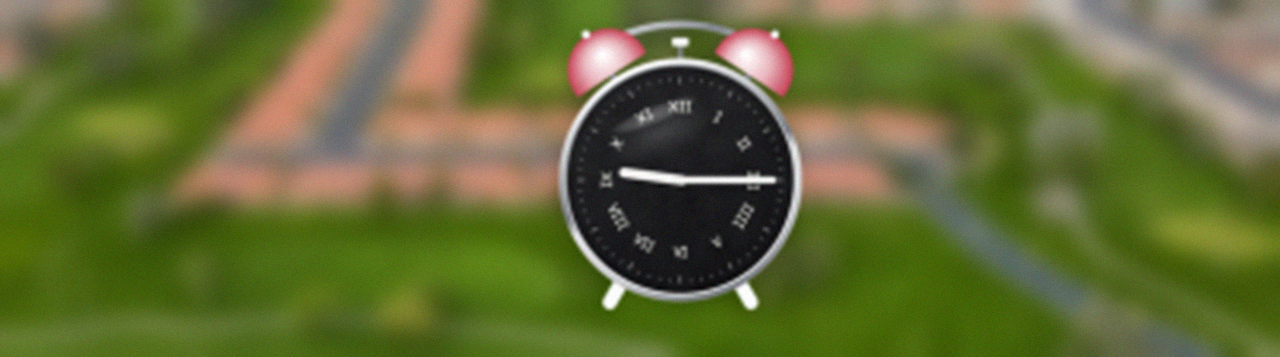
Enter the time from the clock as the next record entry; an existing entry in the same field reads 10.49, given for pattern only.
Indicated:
9.15
